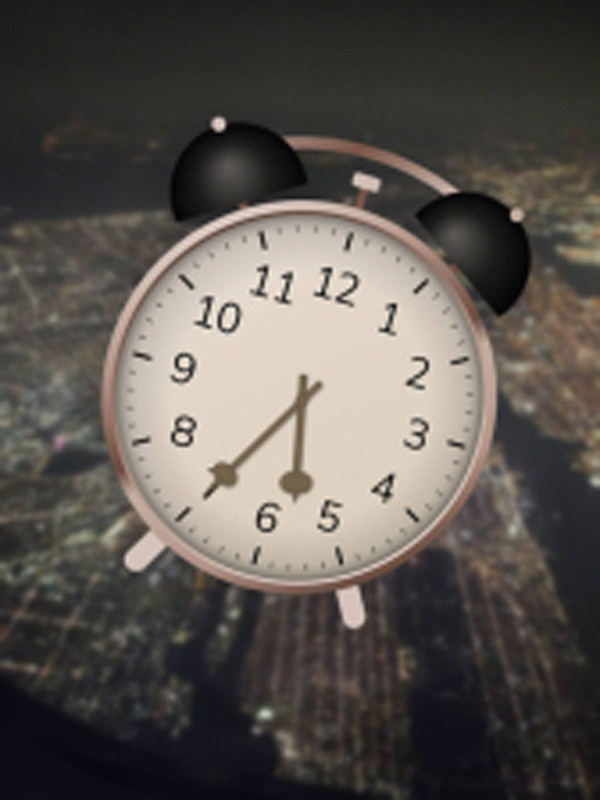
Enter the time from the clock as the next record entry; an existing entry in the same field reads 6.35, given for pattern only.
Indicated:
5.35
